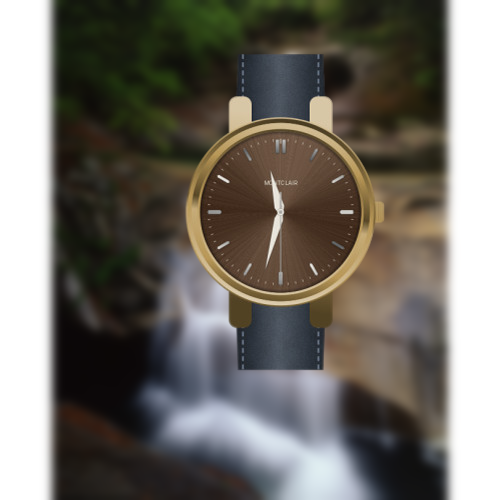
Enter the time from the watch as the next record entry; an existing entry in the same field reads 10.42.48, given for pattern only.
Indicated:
11.32.30
